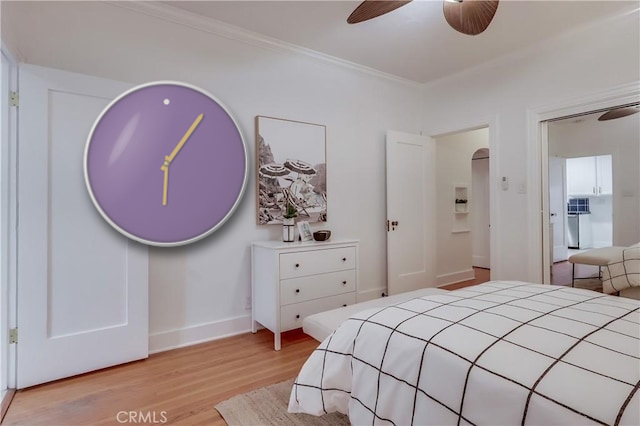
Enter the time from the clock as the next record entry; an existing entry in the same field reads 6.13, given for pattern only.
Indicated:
6.06
